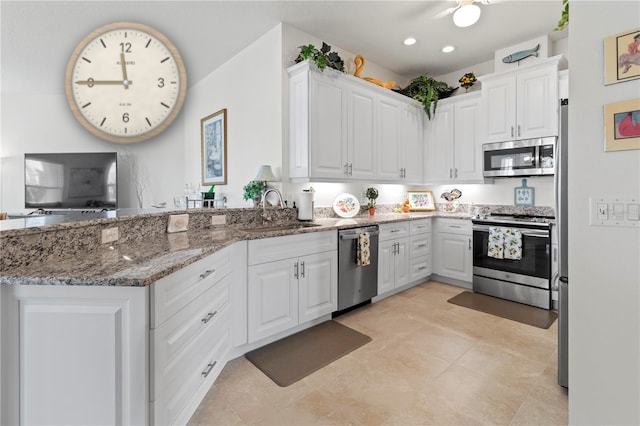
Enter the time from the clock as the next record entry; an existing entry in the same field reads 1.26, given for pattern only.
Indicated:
11.45
